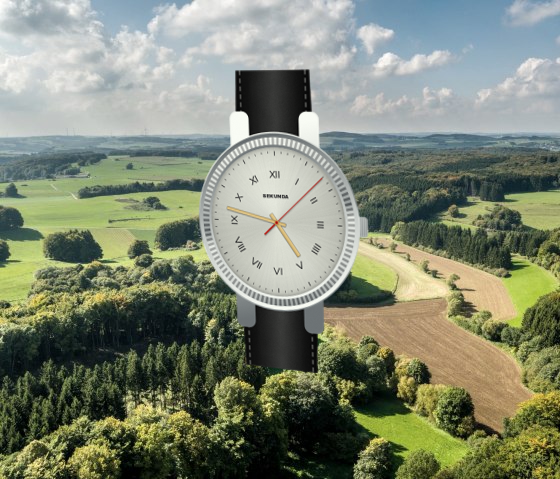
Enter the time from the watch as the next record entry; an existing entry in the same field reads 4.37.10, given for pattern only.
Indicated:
4.47.08
